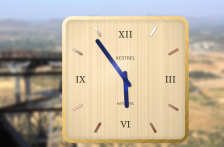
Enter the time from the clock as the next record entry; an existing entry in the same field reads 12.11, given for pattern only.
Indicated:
5.54
